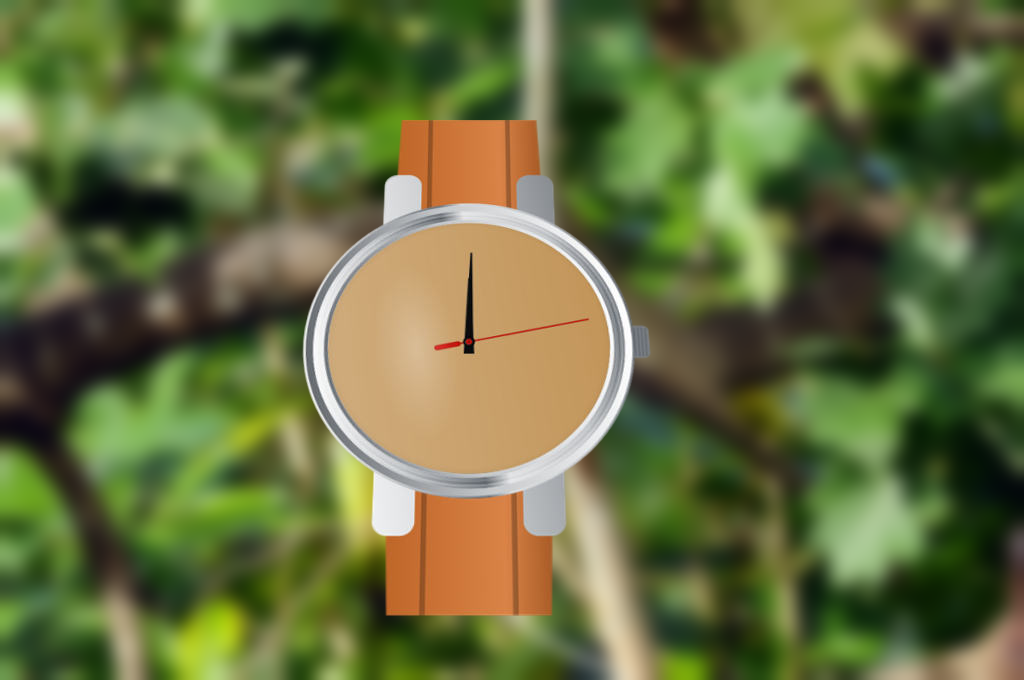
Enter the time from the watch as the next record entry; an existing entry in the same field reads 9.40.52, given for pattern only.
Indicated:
12.00.13
